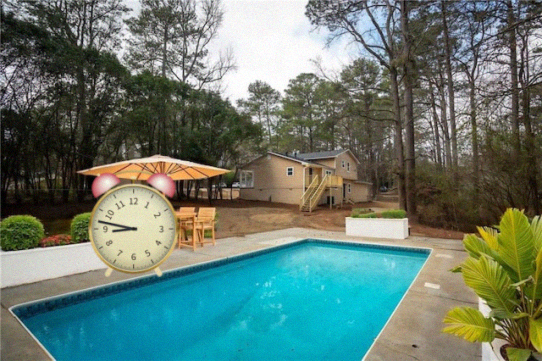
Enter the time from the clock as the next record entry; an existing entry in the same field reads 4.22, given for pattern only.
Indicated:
8.47
